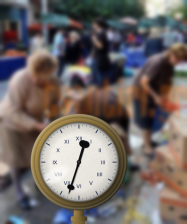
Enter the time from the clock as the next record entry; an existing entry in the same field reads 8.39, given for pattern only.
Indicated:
12.33
